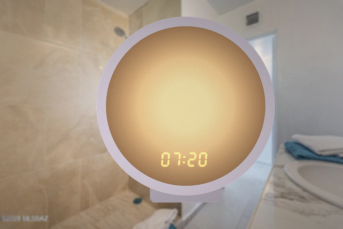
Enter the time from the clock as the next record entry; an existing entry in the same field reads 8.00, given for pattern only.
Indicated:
7.20
